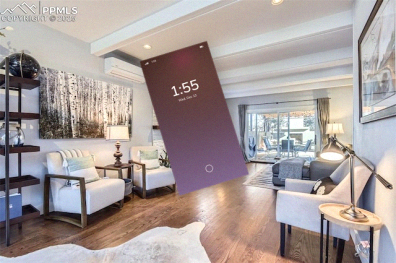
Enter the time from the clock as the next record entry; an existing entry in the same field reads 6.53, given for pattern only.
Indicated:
1.55
